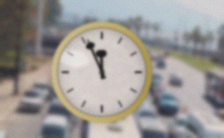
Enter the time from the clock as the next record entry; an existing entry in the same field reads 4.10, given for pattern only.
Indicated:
11.56
